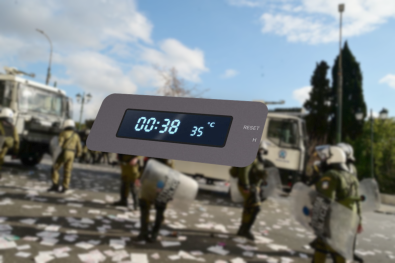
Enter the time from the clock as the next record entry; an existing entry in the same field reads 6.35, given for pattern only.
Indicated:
0.38
